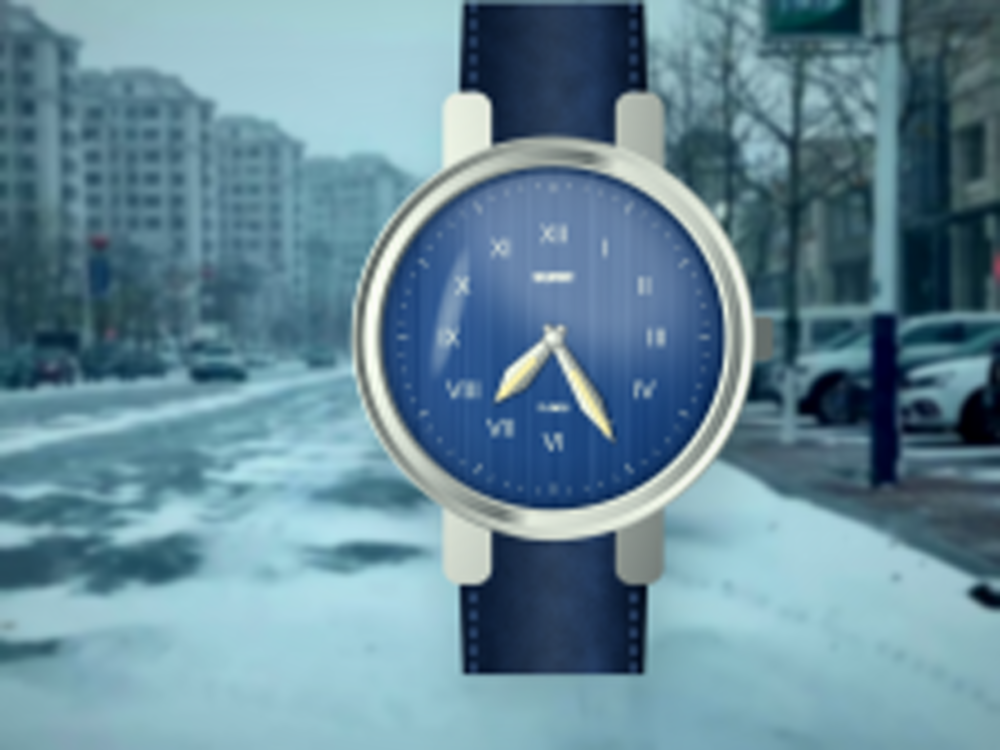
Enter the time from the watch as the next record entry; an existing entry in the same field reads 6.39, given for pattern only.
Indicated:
7.25
